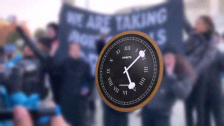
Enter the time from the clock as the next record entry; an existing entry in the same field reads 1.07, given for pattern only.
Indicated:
5.08
